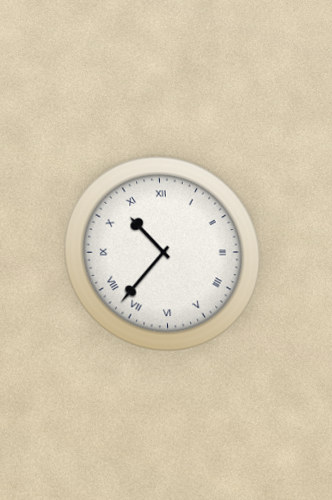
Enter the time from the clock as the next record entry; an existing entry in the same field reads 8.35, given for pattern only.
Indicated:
10.37
